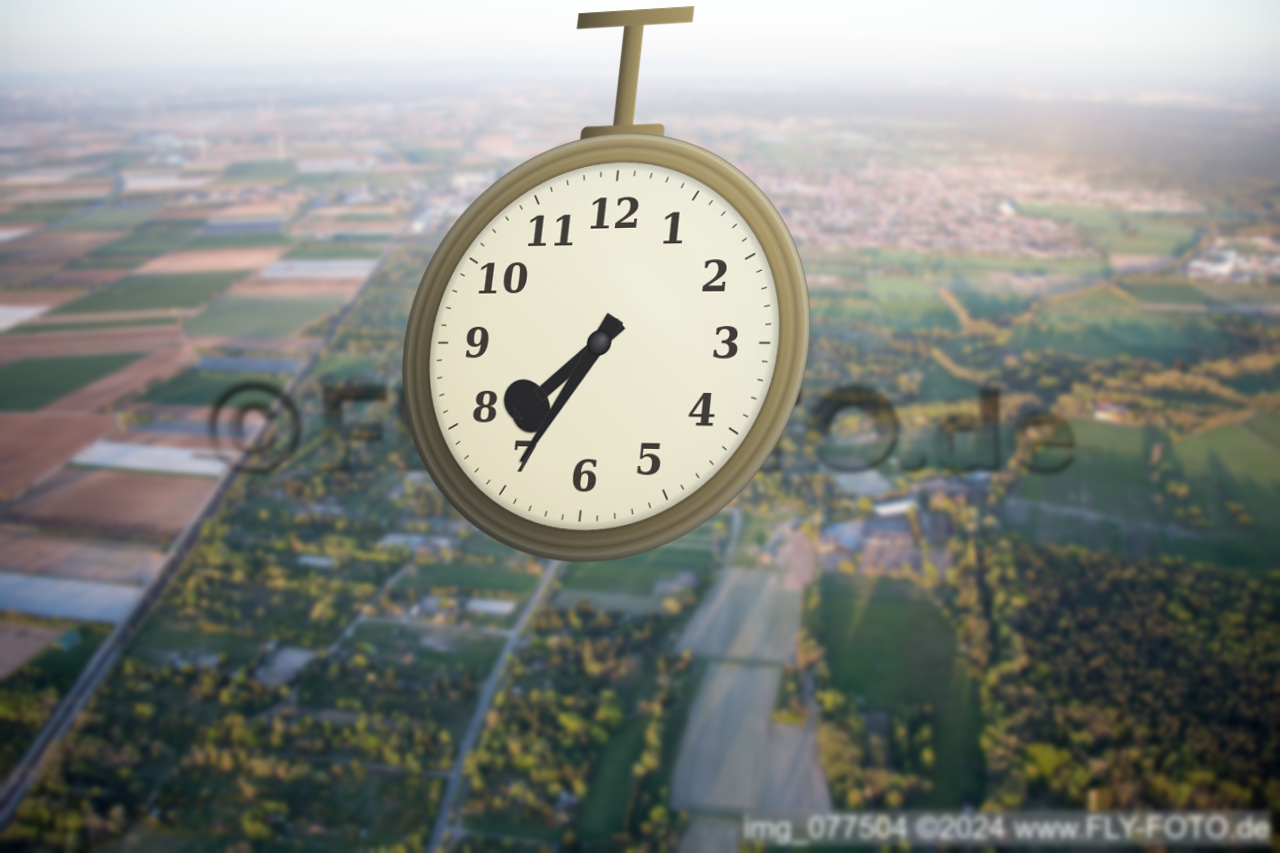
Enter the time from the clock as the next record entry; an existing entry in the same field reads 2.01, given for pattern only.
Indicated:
7.35
